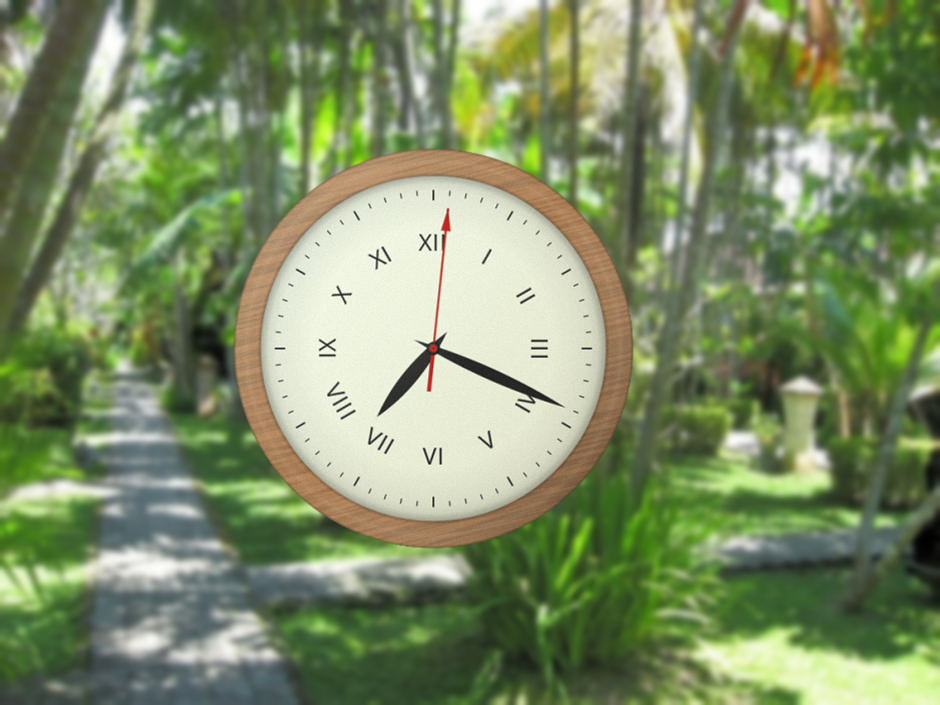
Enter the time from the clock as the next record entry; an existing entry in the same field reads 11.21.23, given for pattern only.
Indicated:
7.19.01
